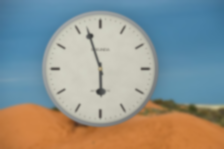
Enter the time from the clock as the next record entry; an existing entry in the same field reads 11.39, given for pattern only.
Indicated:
5.57
